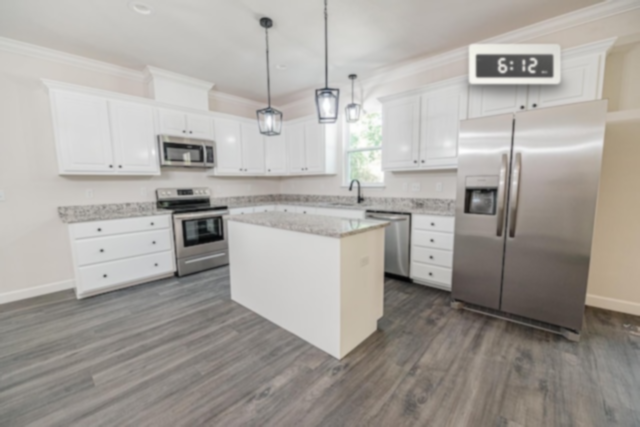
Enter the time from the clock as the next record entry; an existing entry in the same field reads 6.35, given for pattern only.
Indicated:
6.12
